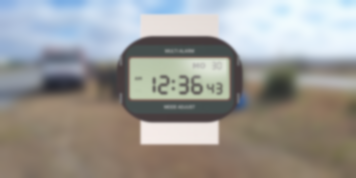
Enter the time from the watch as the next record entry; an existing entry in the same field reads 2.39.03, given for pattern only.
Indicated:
12.36.43
